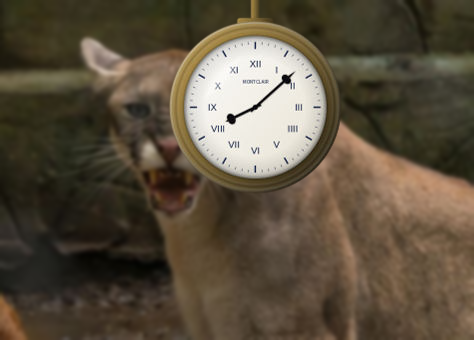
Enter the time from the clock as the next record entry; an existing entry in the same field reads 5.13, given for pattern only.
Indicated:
8.08
